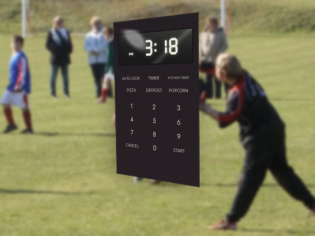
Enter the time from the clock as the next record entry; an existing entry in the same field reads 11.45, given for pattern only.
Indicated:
3.18
